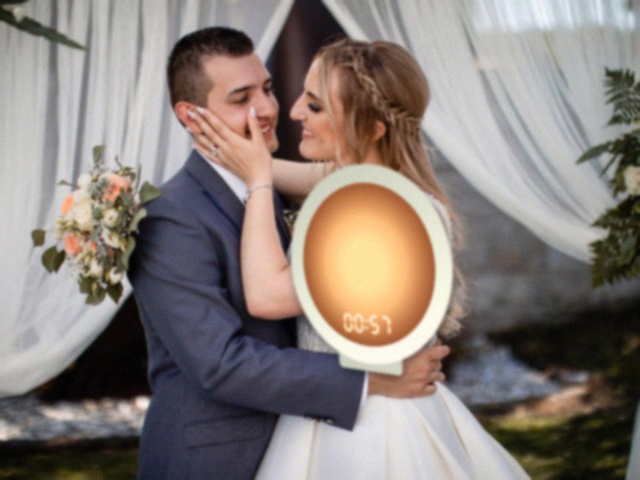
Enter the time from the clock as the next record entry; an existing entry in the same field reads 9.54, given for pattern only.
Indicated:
0.57
